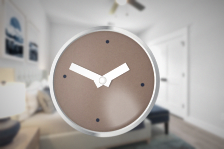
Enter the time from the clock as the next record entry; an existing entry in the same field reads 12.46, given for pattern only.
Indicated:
1.48
